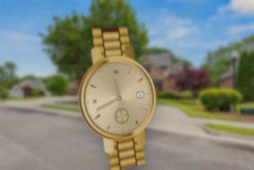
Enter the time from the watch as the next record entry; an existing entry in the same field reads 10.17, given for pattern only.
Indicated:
11.42
